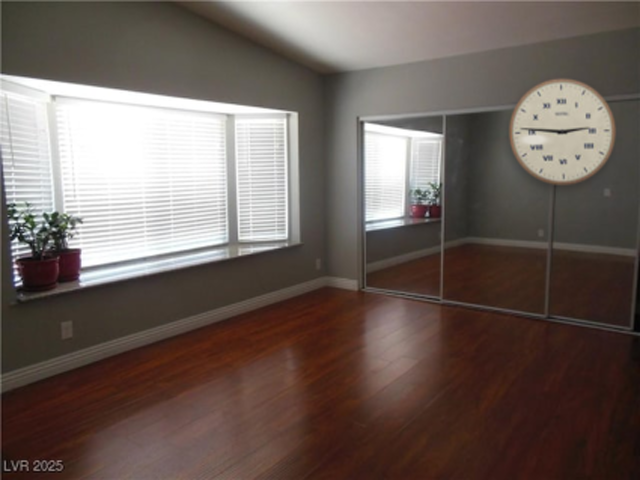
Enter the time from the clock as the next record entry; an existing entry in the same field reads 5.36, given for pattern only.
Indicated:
2.46
